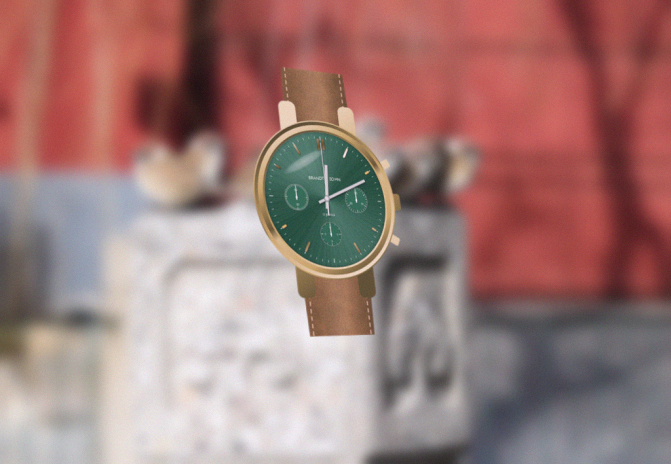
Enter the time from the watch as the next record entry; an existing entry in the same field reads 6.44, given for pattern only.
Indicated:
12.11
